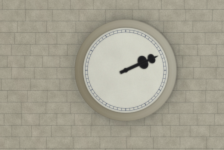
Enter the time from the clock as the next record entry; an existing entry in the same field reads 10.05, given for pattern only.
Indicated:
2.11
